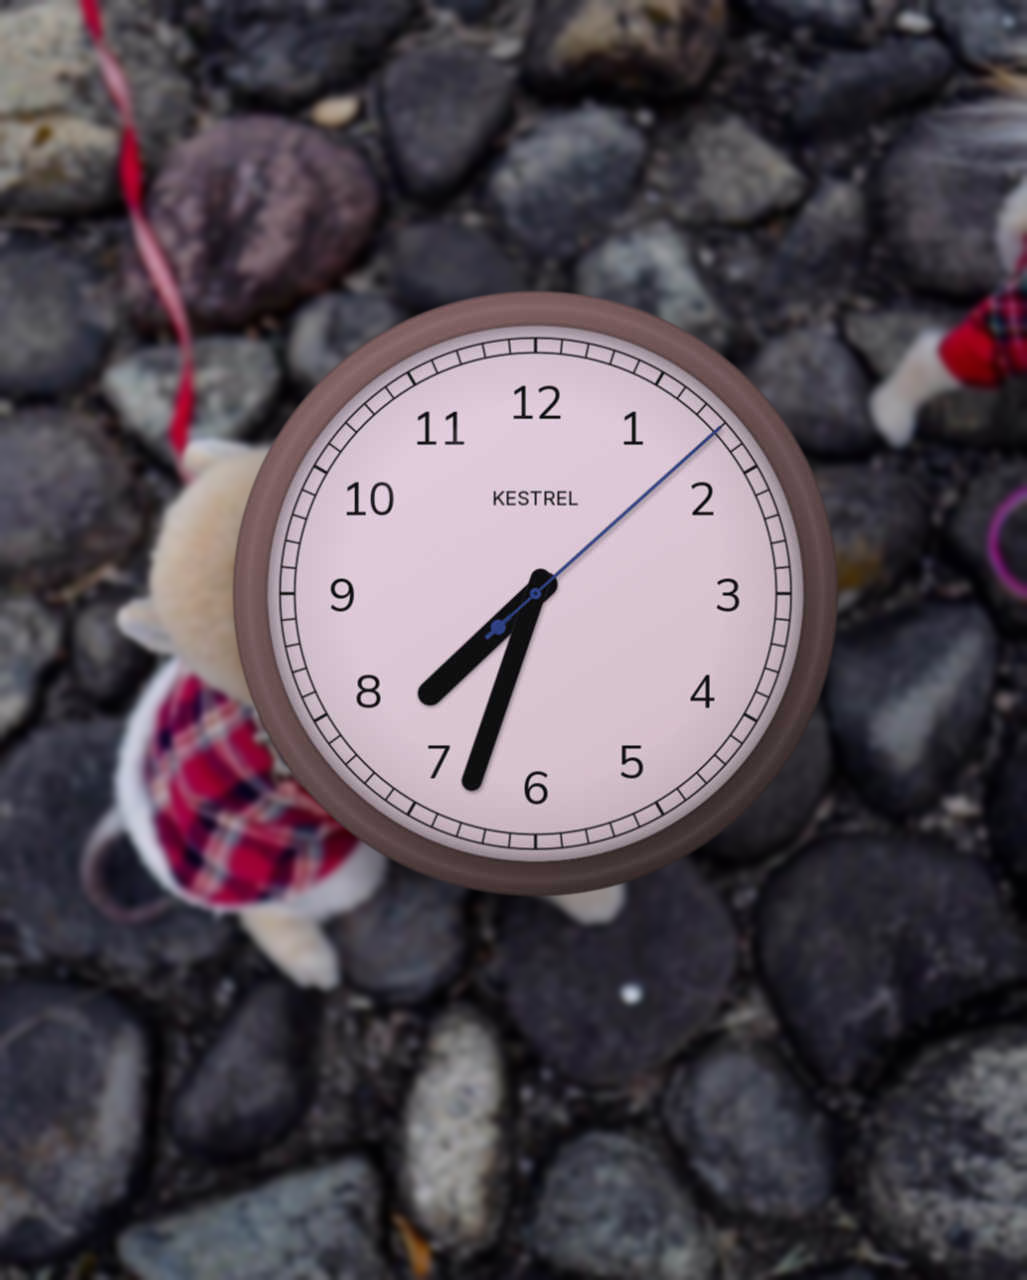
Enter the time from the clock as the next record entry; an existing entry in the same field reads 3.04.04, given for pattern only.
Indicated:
7.33.08
